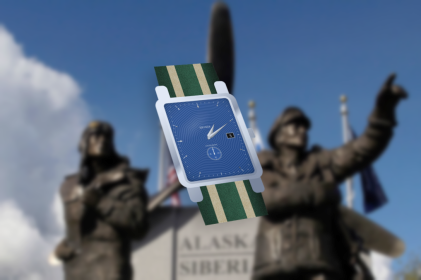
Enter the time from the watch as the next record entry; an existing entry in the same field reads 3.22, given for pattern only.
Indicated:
1.10
